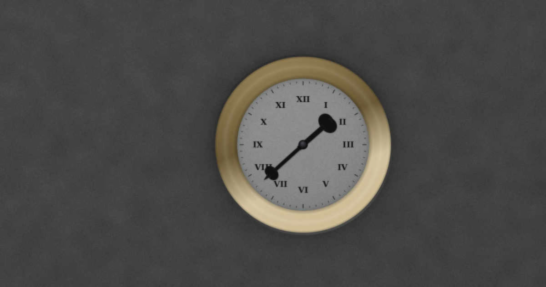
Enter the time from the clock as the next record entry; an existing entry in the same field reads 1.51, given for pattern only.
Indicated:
1.38
